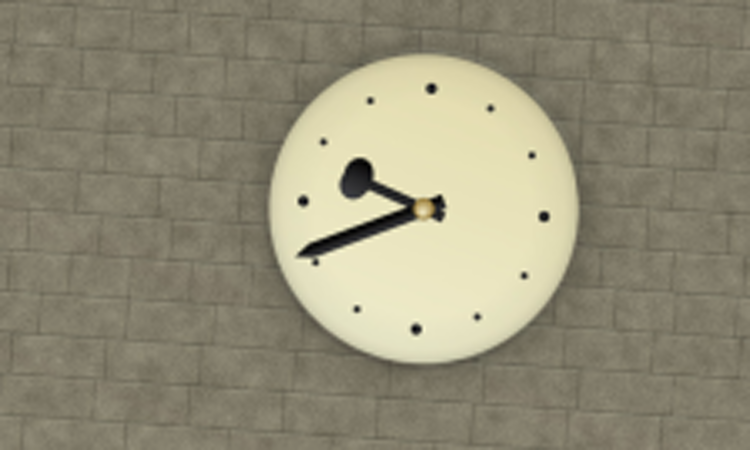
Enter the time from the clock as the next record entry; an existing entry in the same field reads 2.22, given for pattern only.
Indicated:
9.41
